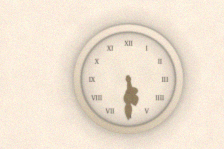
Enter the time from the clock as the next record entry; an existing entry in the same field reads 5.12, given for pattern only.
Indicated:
5.30
